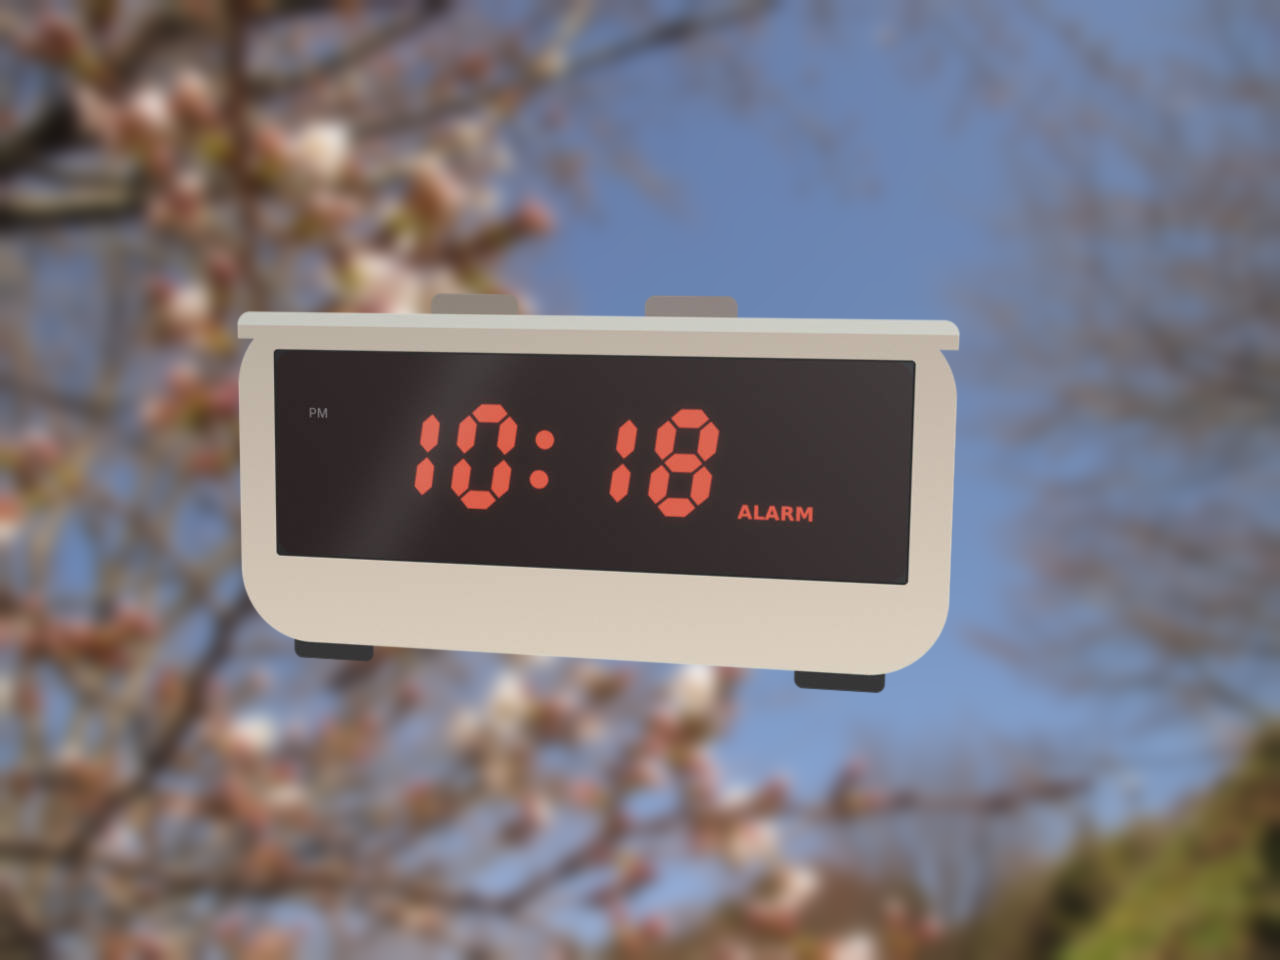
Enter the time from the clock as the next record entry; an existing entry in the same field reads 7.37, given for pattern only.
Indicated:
10.18
